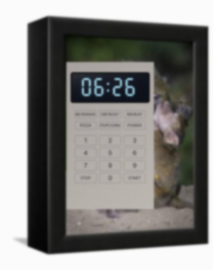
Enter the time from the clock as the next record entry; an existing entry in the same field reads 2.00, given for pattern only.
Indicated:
6.26
